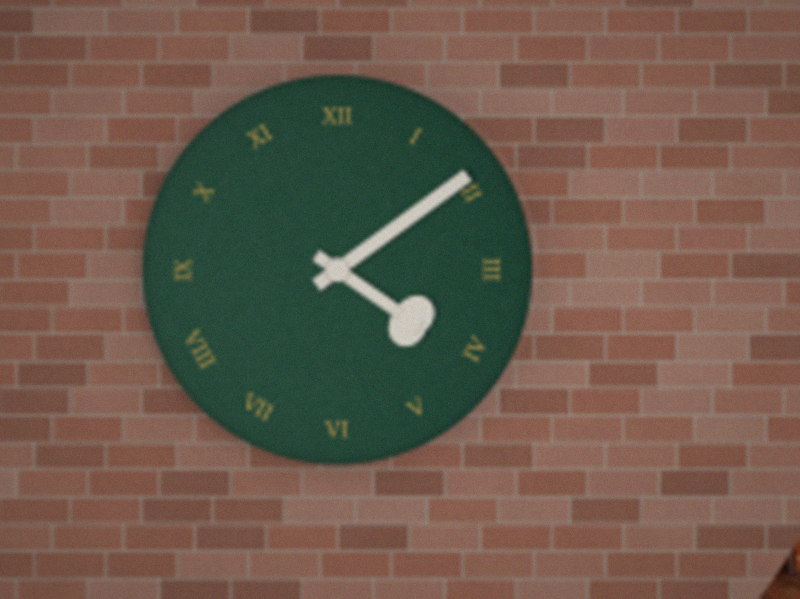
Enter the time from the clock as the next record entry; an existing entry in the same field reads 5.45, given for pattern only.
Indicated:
4.09
